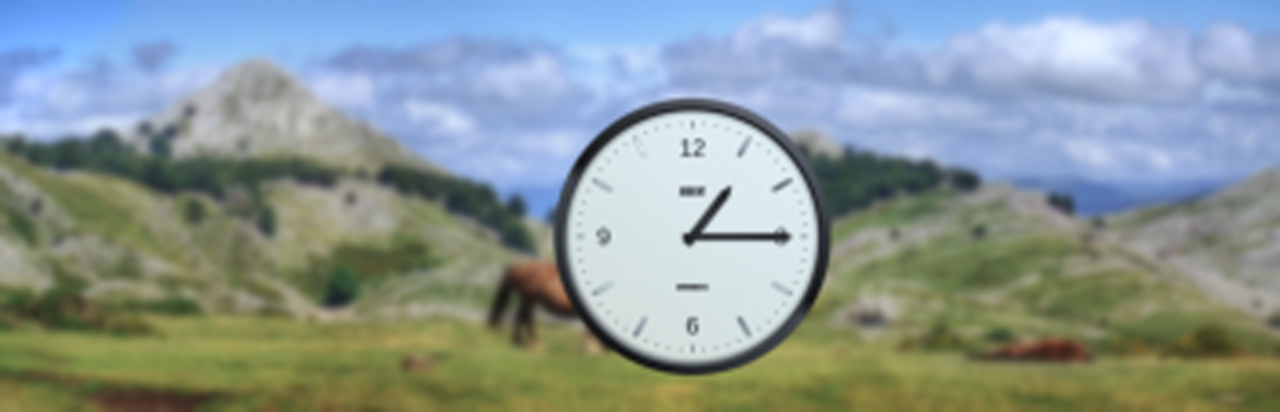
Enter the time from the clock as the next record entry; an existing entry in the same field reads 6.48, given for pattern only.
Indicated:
1.15
